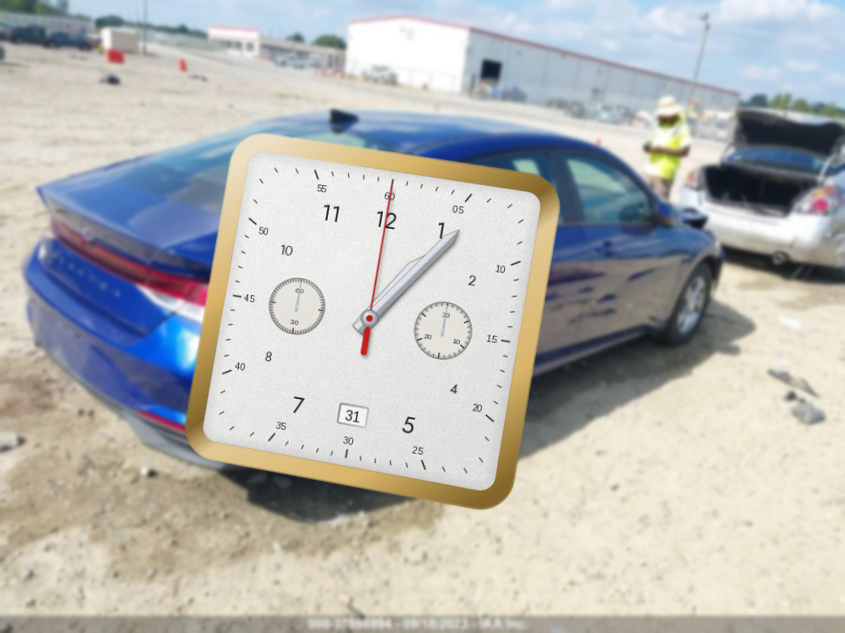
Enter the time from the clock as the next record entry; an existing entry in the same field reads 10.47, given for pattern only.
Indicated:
1.06
